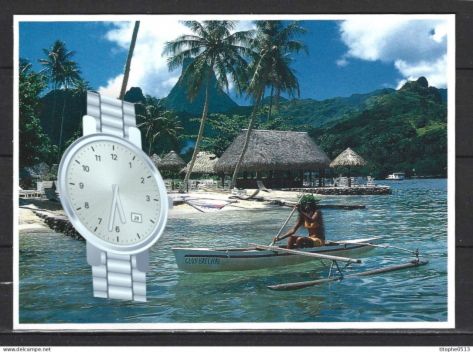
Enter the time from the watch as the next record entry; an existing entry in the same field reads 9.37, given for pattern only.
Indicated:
5.32
